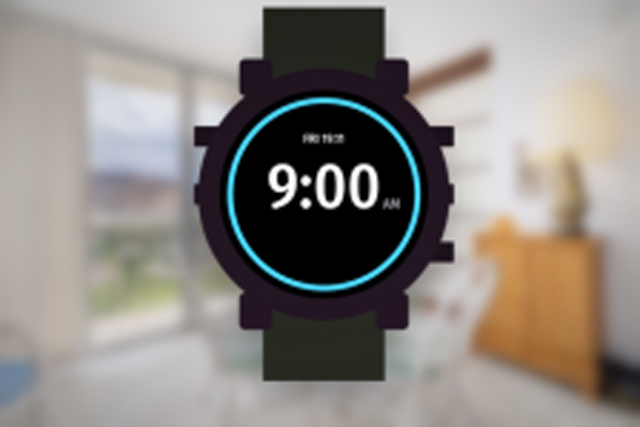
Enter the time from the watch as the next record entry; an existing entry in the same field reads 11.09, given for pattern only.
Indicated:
9.00
